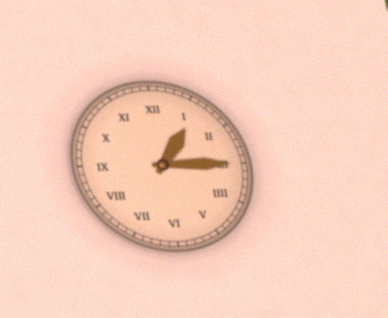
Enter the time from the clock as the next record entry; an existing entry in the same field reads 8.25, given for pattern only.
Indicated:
1.15
